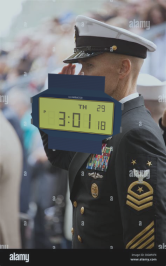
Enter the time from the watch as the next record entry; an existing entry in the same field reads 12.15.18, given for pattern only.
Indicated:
3.01.18
